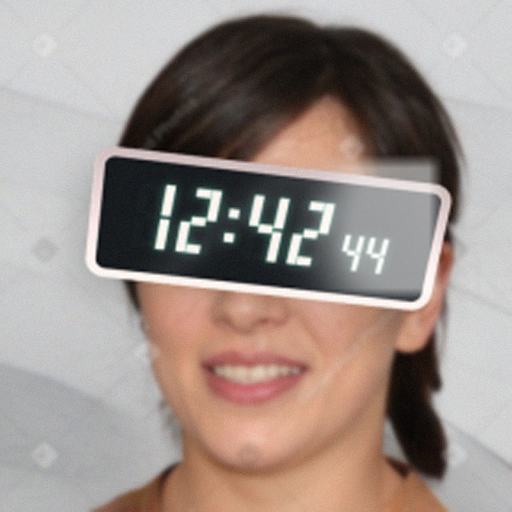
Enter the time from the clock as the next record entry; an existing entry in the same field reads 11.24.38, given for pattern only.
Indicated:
12.42.44
